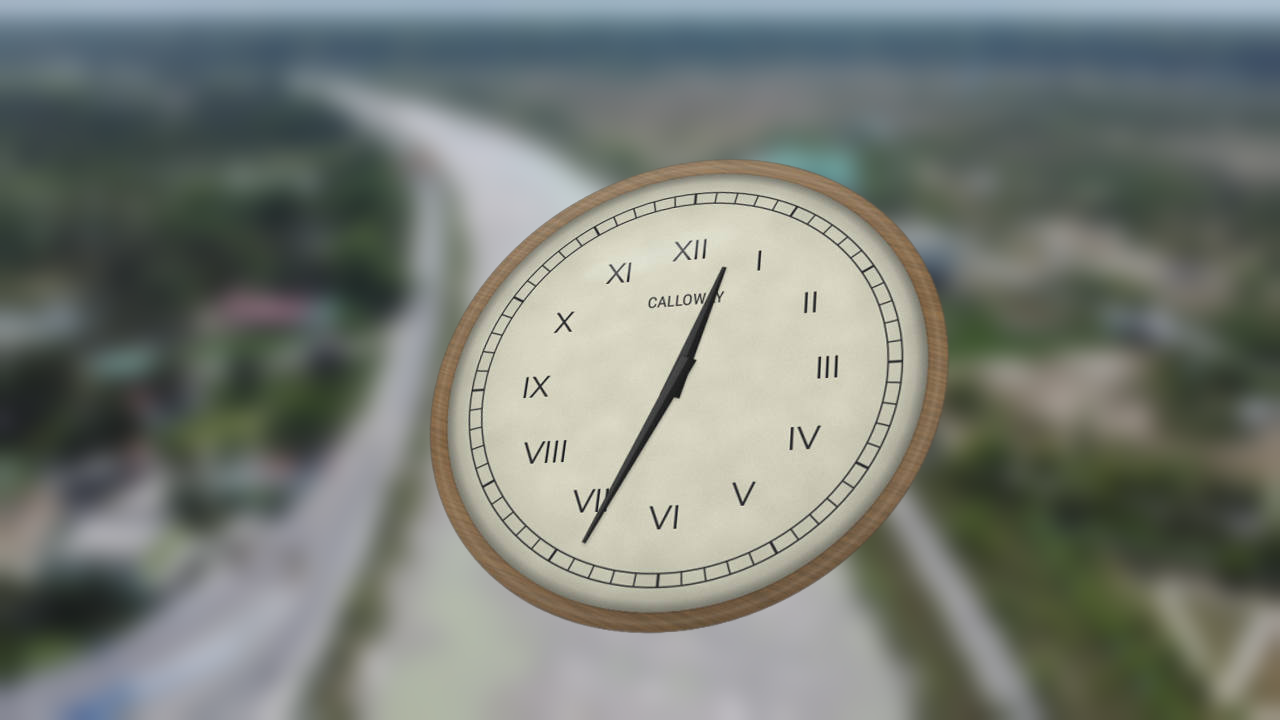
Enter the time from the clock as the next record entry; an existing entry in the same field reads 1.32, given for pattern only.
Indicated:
12.34
